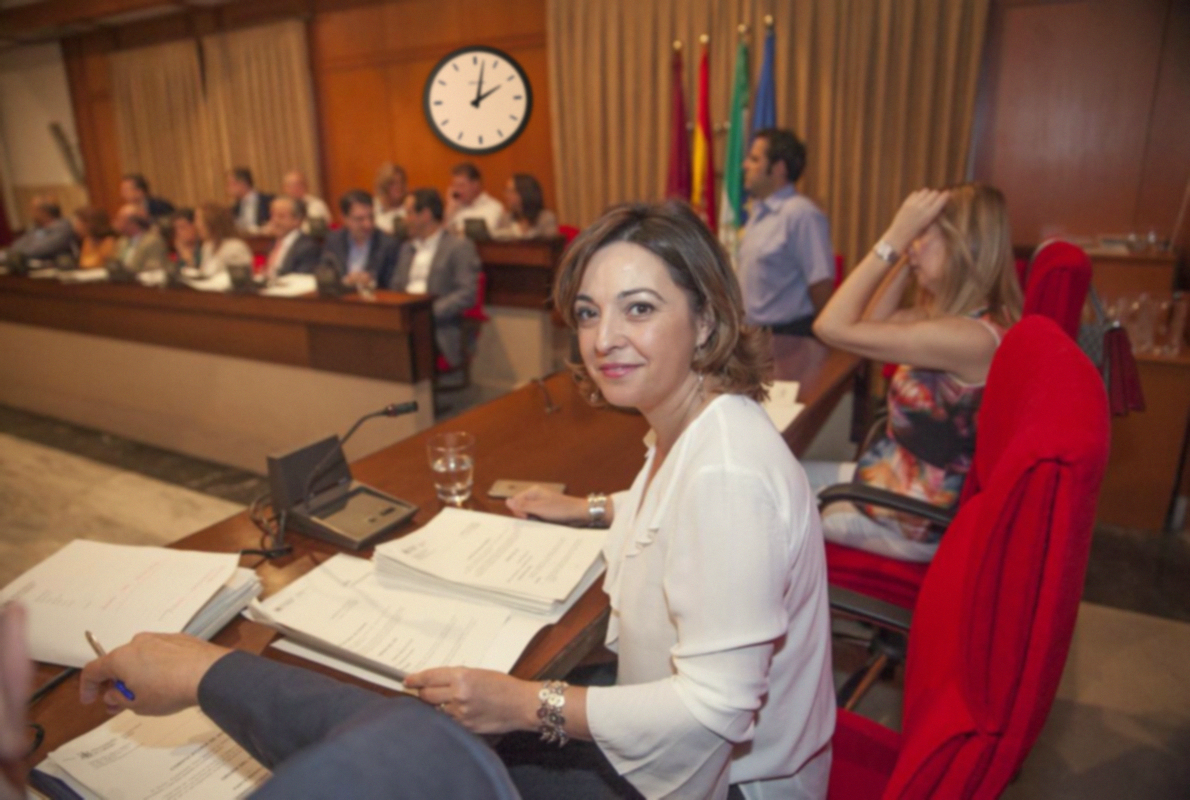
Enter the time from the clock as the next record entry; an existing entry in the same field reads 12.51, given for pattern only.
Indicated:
2.02
